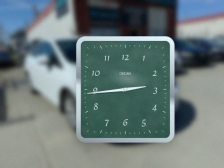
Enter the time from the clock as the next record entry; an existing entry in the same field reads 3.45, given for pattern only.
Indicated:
2.44
